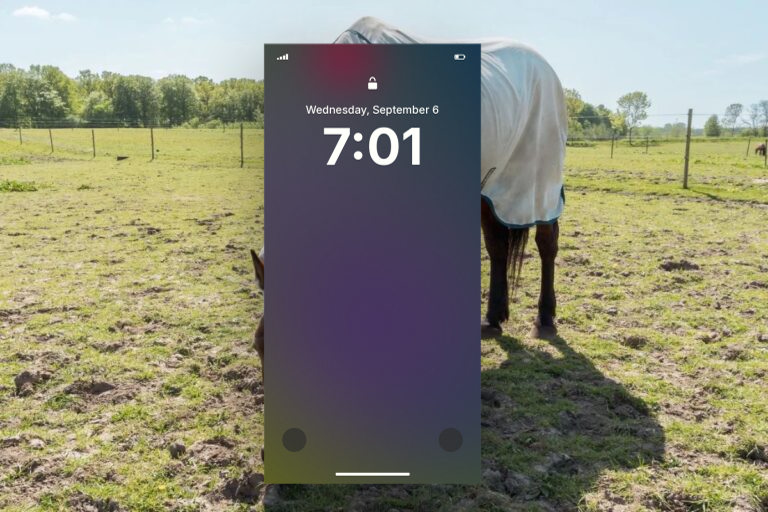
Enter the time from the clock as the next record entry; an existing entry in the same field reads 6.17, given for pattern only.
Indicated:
7.01
